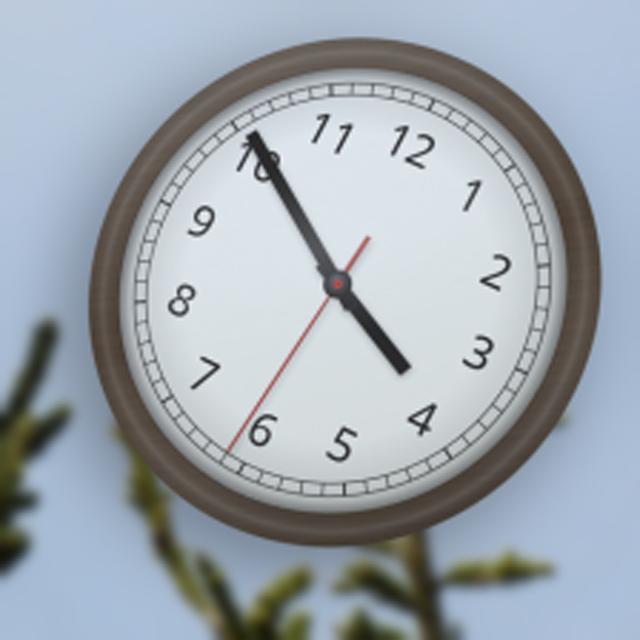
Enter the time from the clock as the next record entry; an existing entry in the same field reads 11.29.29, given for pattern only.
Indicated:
3.50.31
